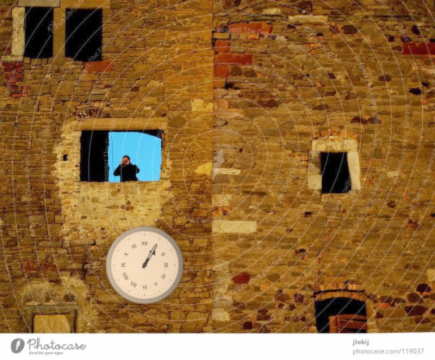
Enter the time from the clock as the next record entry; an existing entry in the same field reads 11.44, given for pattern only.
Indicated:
1.05
